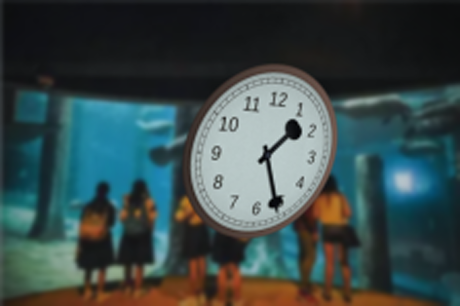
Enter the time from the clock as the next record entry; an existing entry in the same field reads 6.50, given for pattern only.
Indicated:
1.26
